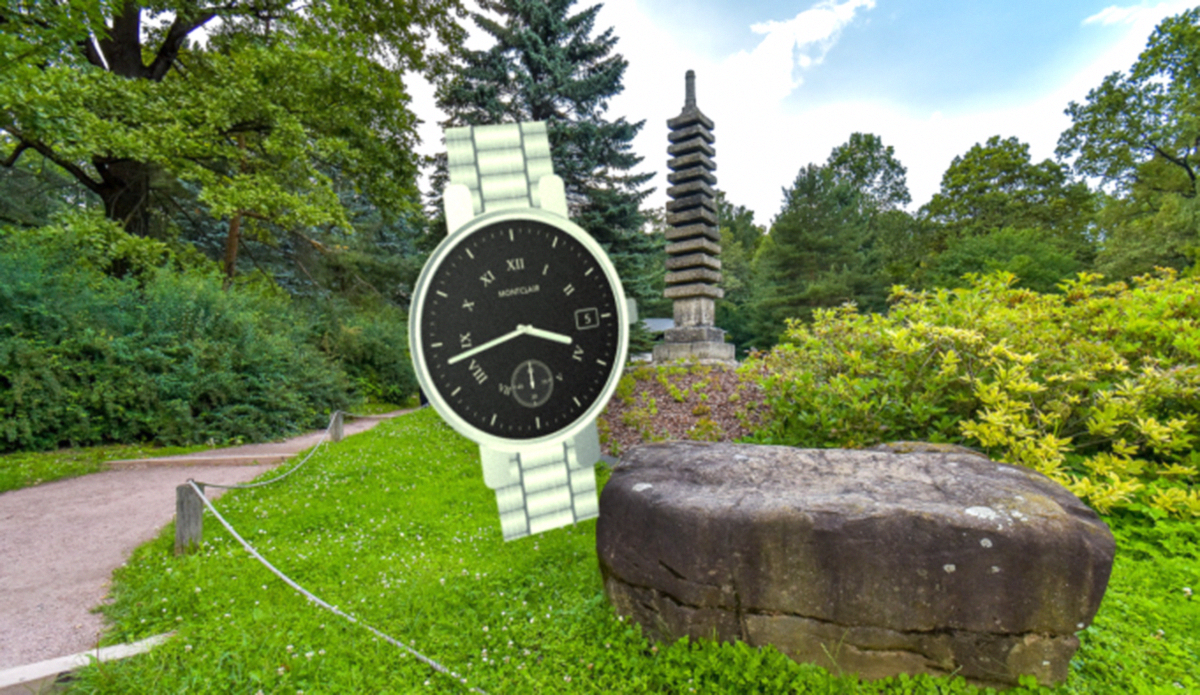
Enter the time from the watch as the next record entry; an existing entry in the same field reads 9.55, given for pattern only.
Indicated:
3.43
